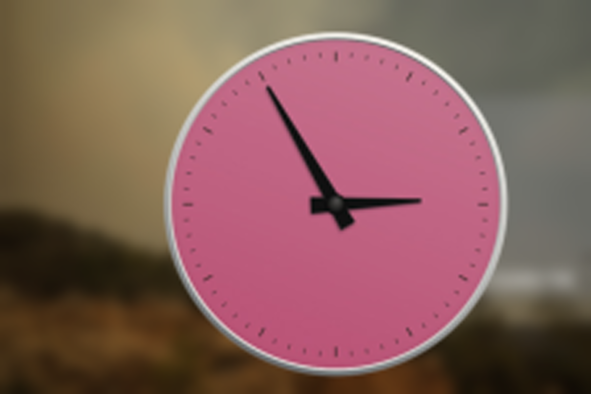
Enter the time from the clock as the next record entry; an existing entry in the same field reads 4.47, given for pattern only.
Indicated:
2.55
